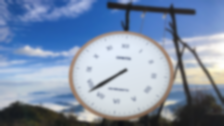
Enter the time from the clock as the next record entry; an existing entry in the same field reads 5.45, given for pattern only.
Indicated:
7.38
